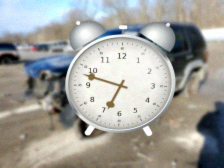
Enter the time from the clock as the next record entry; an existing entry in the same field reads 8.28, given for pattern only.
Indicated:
6.48
